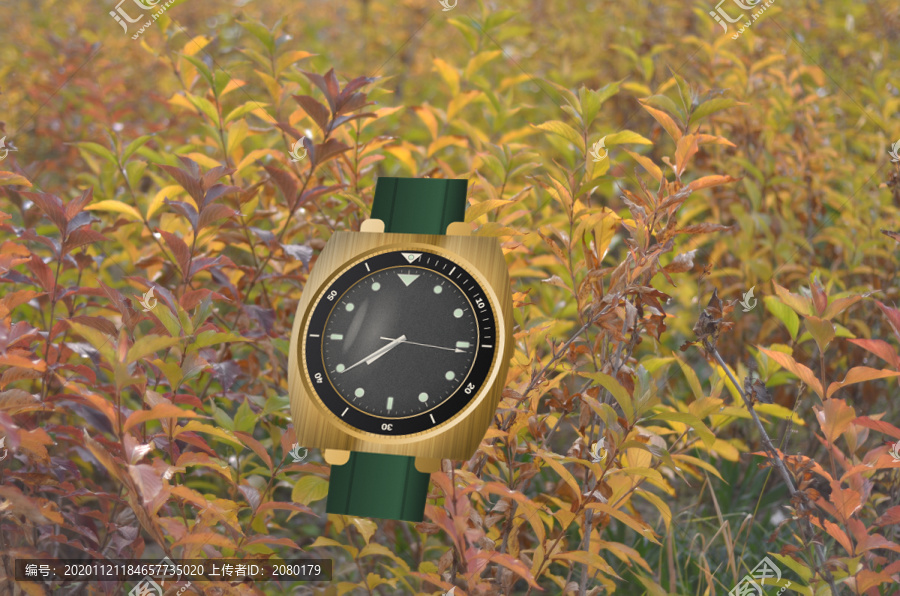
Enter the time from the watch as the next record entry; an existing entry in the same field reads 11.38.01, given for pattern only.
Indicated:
7.39.16
